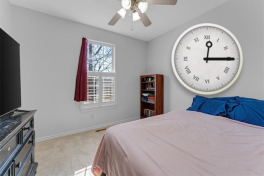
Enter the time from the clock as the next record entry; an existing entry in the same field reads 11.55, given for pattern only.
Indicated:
12.15
